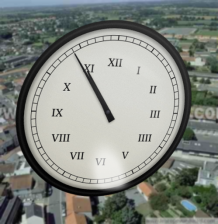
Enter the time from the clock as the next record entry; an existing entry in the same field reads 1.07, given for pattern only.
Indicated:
10.54
